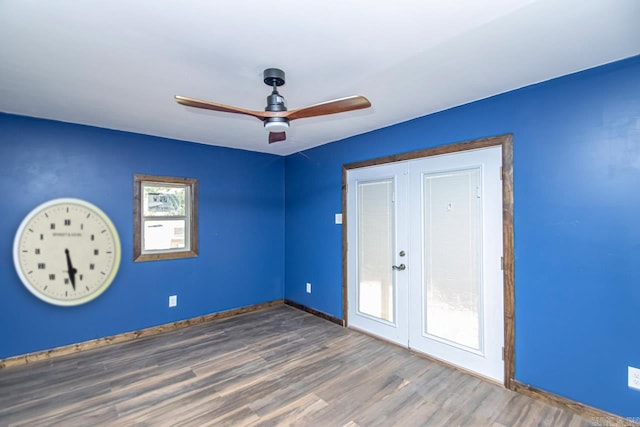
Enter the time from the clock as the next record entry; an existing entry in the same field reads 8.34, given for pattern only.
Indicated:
5.28
